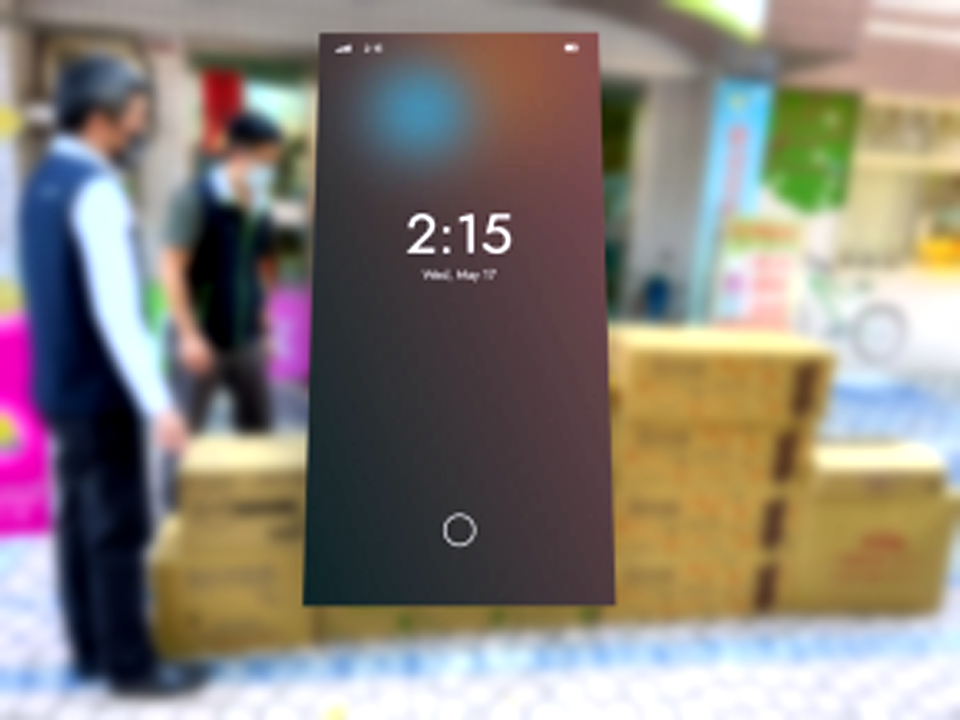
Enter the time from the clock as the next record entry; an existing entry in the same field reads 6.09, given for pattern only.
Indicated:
2.15
